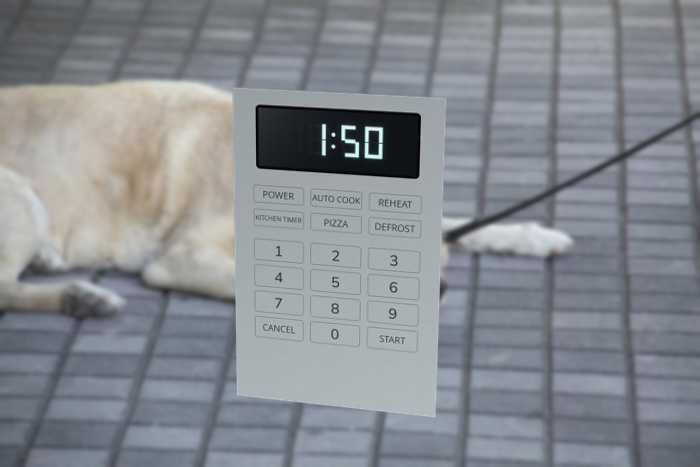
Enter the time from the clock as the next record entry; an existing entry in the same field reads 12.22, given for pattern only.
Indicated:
1.50
